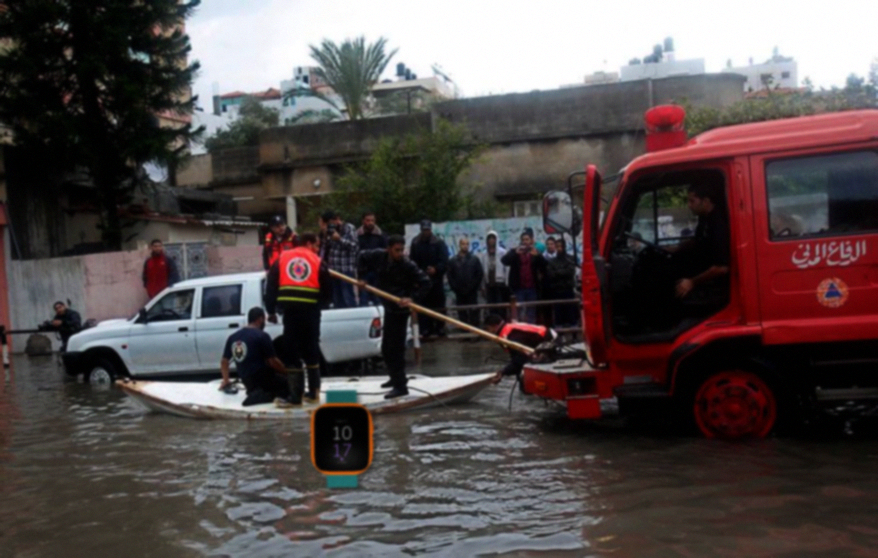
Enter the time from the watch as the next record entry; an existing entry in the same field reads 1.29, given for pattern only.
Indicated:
10.17
